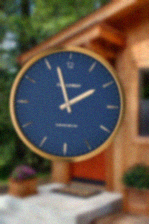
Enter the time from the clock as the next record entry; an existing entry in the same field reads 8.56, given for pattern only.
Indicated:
1.57
